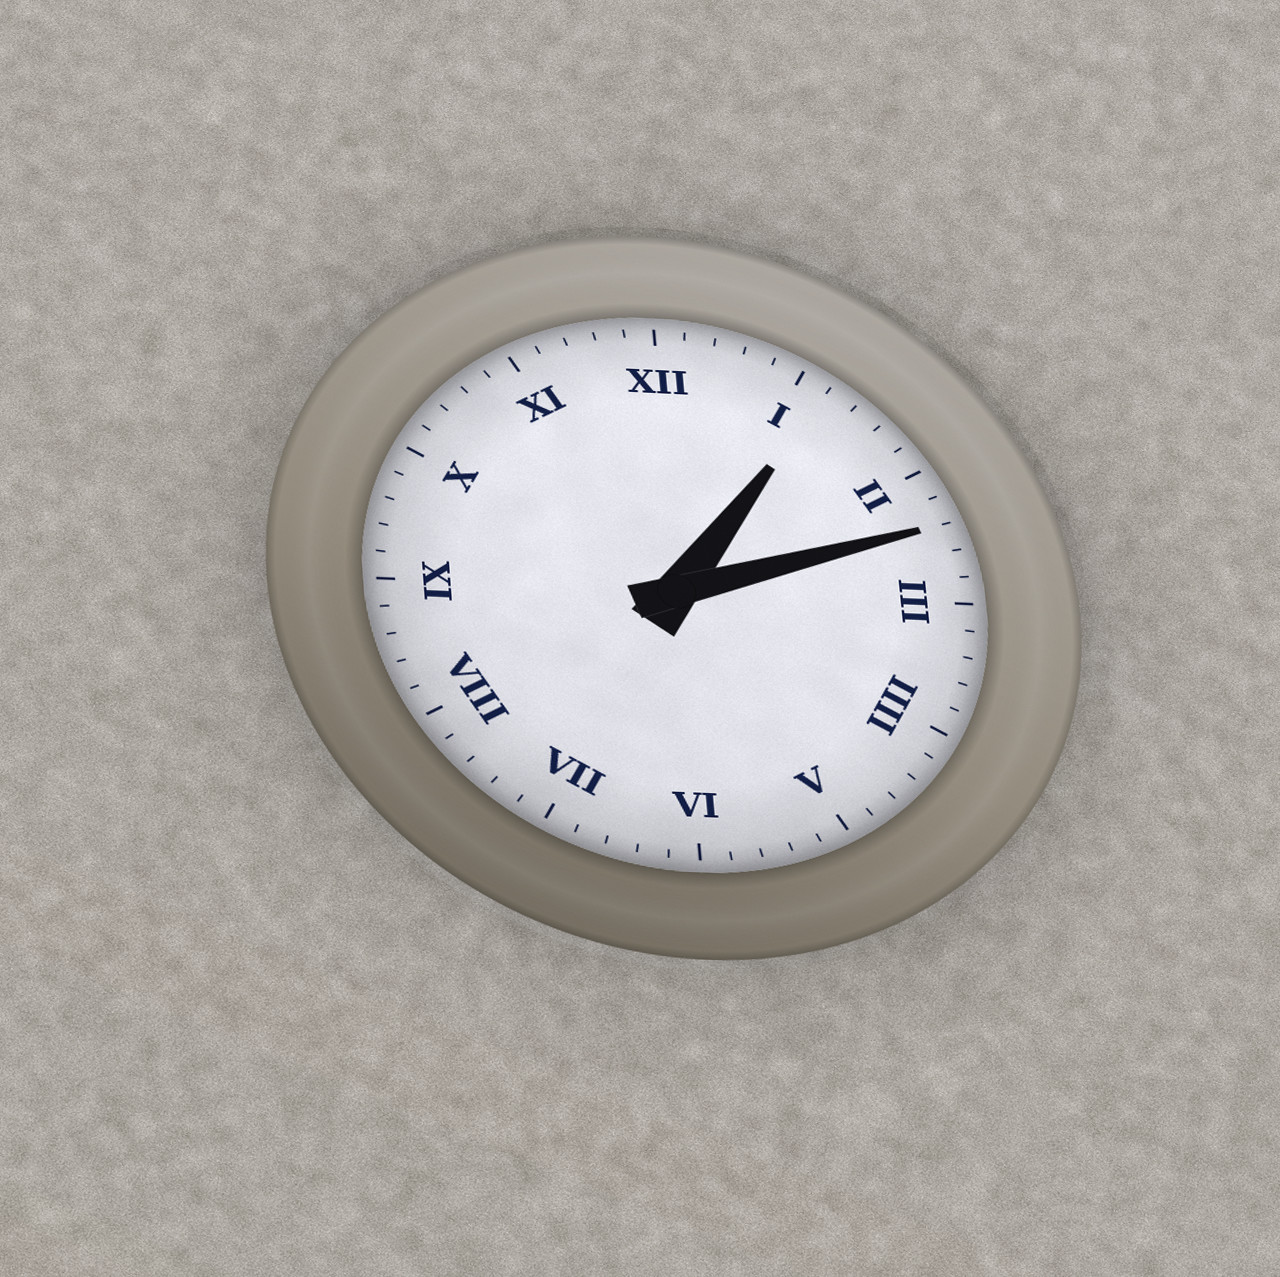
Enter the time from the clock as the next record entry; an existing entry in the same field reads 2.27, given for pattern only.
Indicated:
1.12
